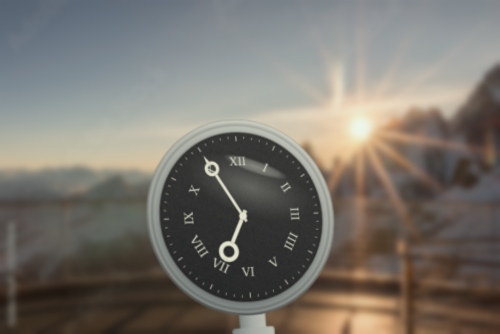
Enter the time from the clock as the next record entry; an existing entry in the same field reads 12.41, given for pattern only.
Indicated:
6.55
